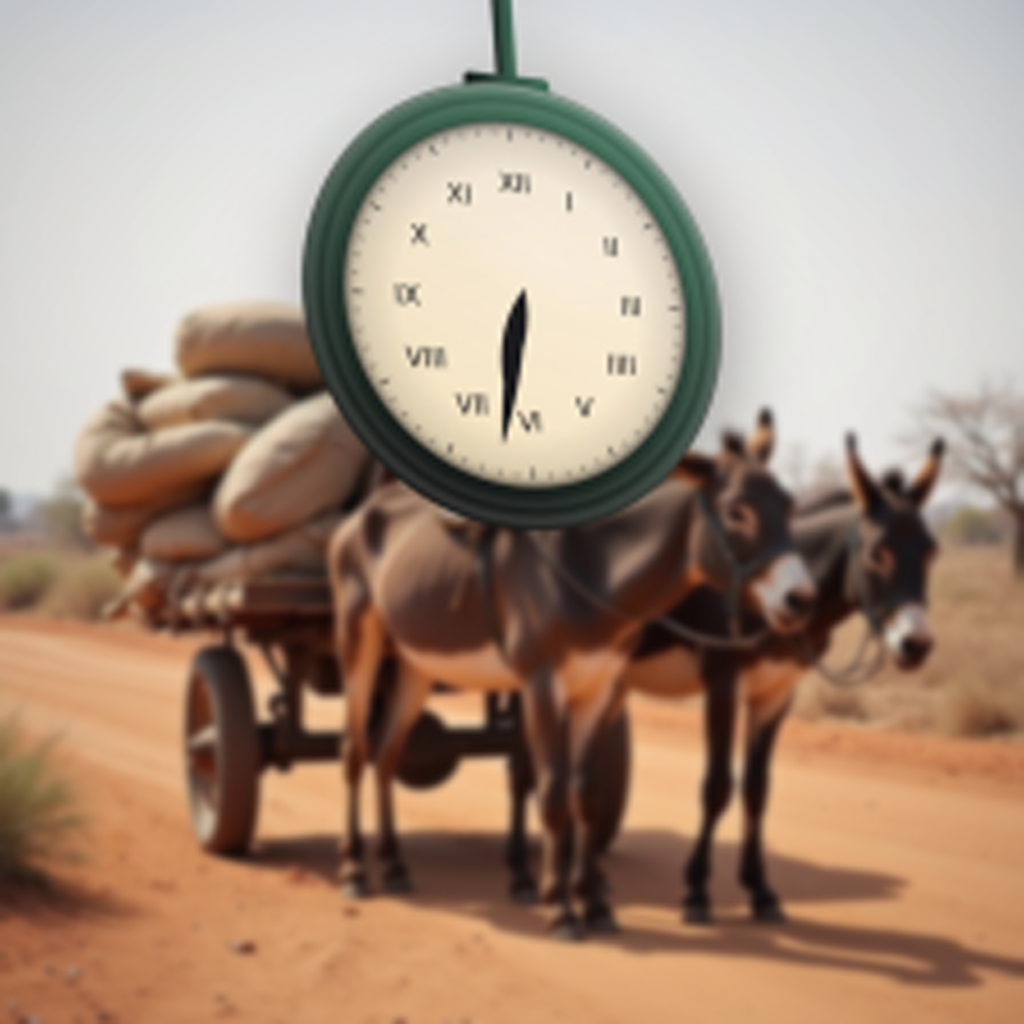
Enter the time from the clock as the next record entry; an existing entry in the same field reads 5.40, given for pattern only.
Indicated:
6.32
